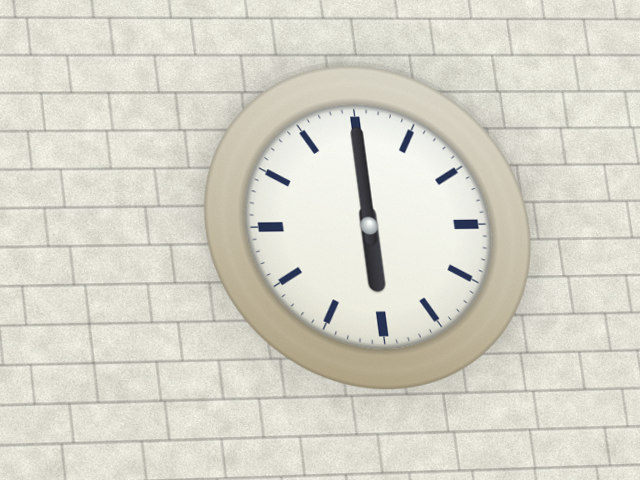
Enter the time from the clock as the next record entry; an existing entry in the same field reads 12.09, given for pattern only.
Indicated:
6.00
